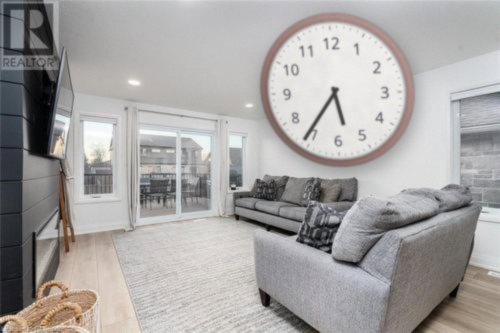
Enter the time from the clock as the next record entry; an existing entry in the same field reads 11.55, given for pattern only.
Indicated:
5.36
